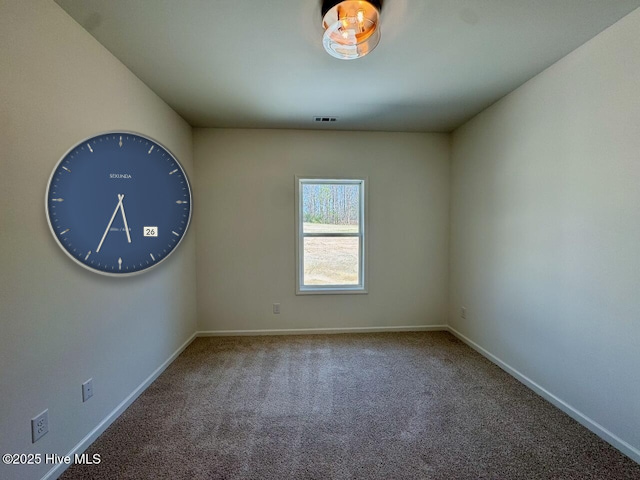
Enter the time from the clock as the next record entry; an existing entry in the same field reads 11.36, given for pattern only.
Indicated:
5.34
